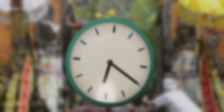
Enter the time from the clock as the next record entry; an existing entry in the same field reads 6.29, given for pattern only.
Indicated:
6.20
